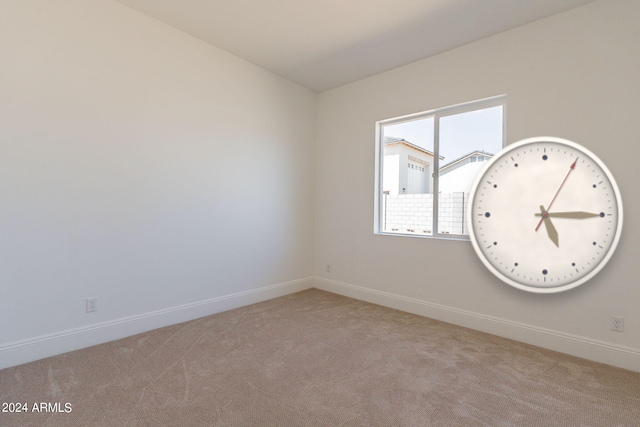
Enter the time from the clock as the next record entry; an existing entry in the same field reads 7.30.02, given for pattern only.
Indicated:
5.15.05
